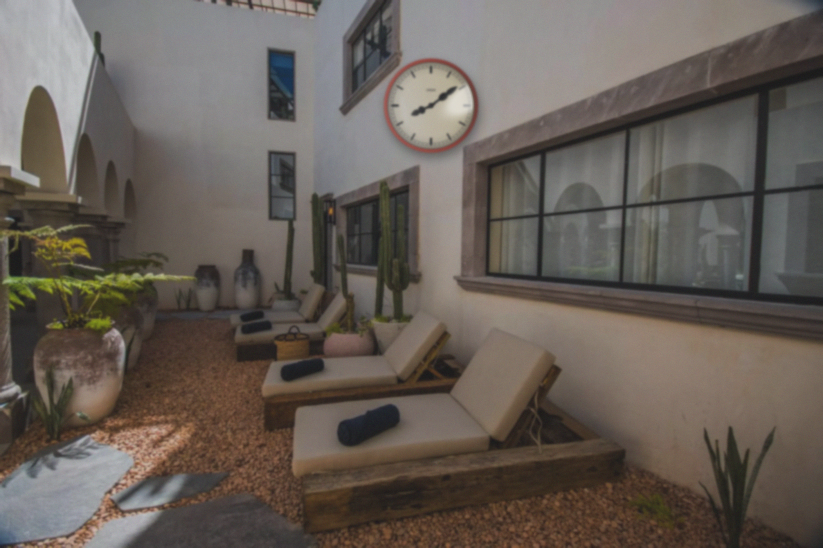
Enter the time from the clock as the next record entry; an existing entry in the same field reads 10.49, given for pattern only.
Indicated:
8.09
